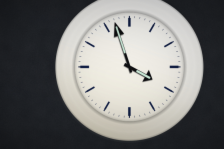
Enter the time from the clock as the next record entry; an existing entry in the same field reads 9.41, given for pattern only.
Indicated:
3.57
